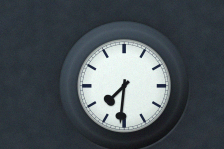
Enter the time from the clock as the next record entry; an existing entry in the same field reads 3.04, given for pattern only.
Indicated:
7.31
